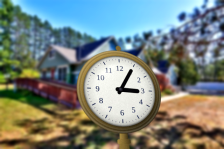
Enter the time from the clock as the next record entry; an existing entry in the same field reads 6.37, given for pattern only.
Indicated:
3.05
